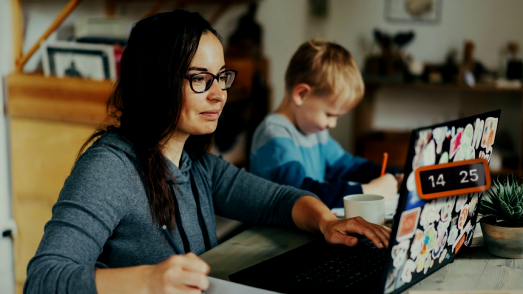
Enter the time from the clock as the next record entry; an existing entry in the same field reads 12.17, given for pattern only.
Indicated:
14.25
